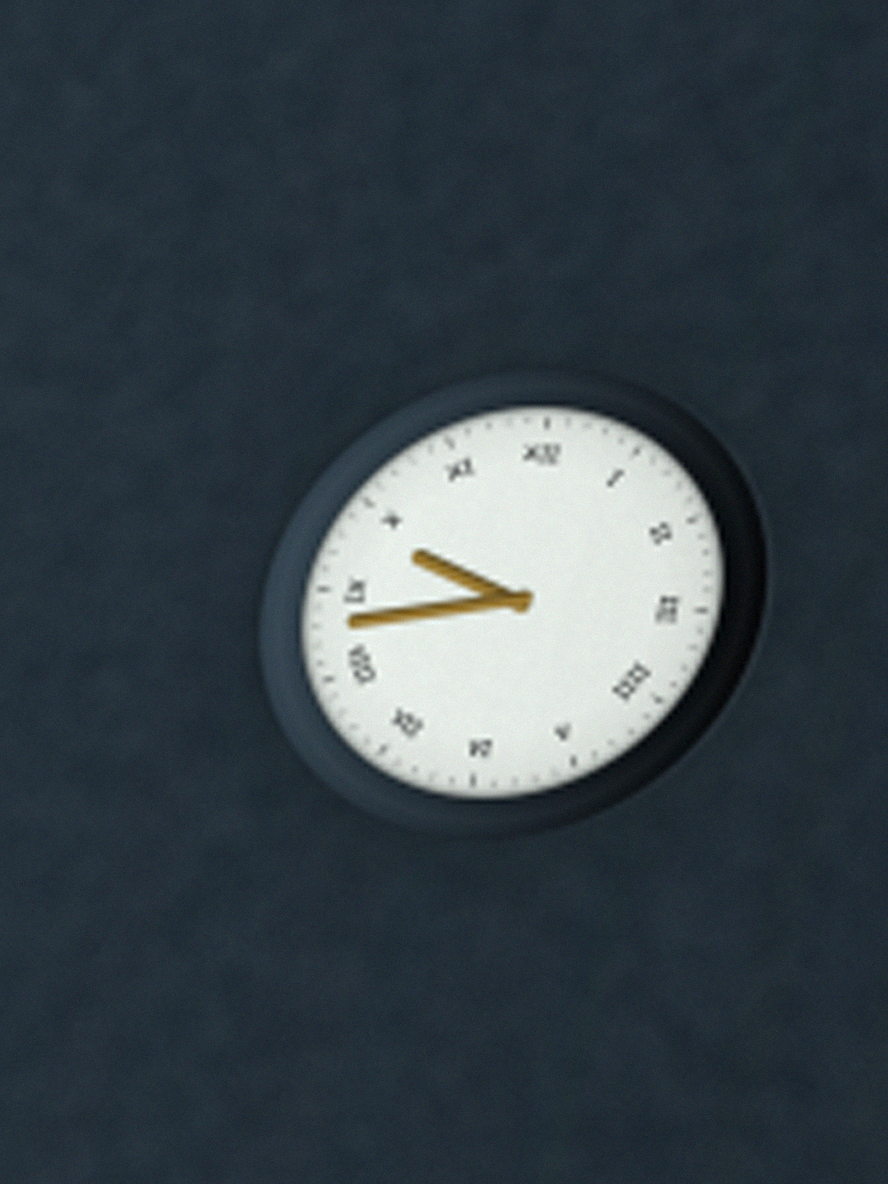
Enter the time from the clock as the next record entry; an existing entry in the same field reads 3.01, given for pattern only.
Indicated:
9.43
